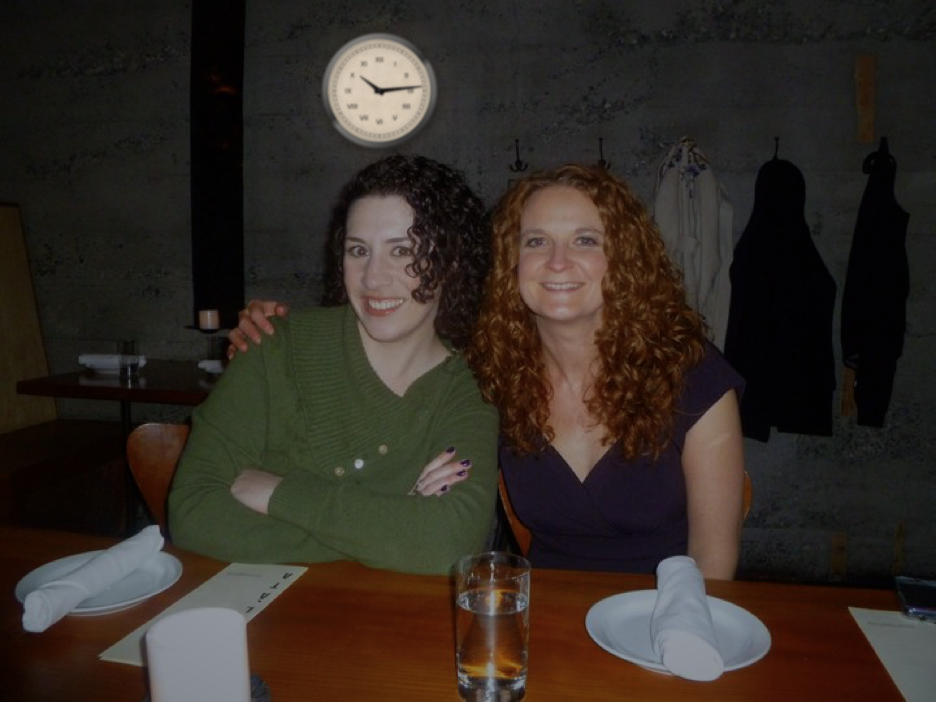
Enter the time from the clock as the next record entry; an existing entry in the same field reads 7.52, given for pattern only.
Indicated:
10.14
